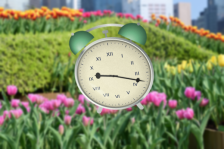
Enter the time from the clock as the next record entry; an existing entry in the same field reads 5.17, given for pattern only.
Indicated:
9.18
